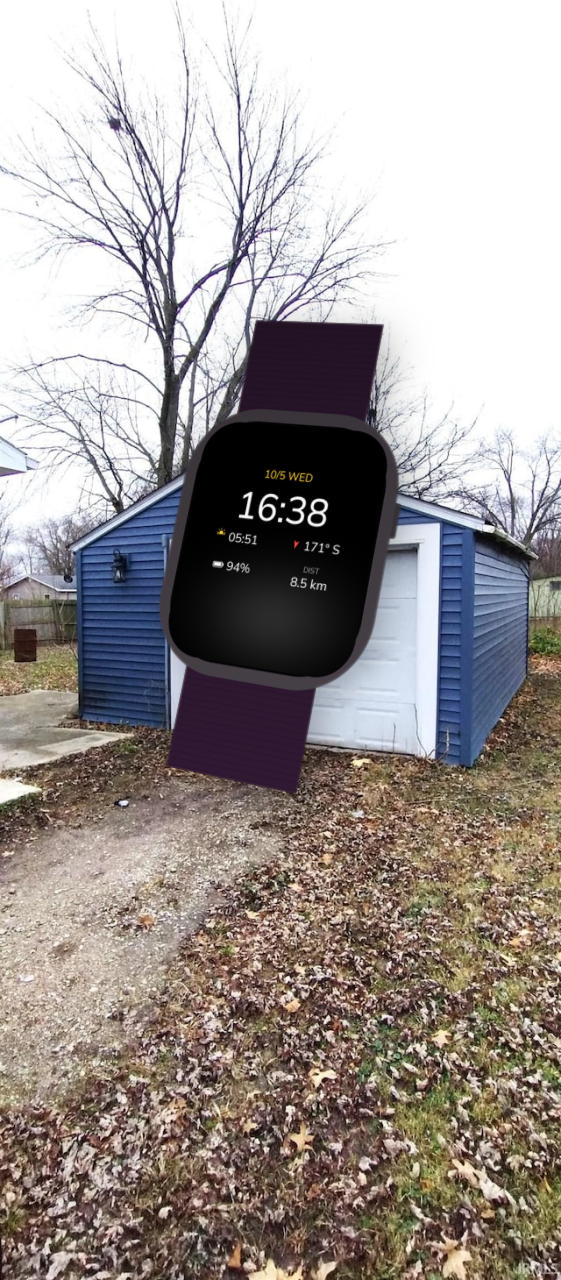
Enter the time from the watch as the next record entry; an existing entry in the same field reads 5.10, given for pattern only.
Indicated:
16.38
